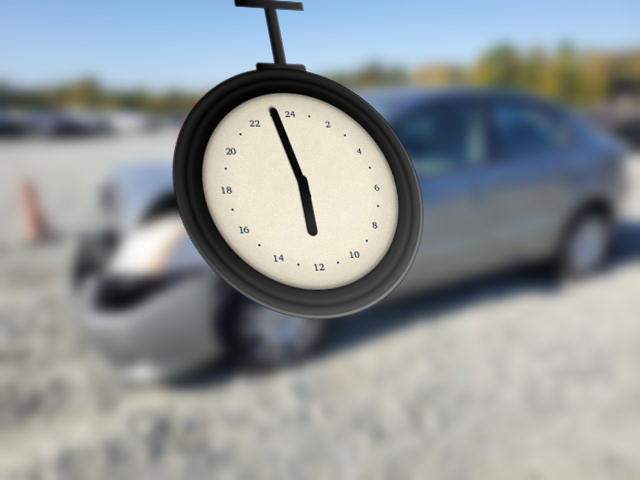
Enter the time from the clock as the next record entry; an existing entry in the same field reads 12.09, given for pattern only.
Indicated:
11.58
